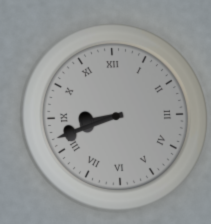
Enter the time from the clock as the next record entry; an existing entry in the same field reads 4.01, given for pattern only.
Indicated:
8.42
